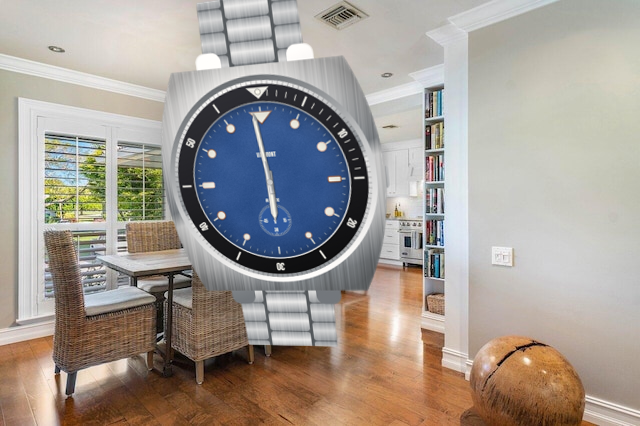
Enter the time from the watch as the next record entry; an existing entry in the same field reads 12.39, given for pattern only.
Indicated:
5.59
